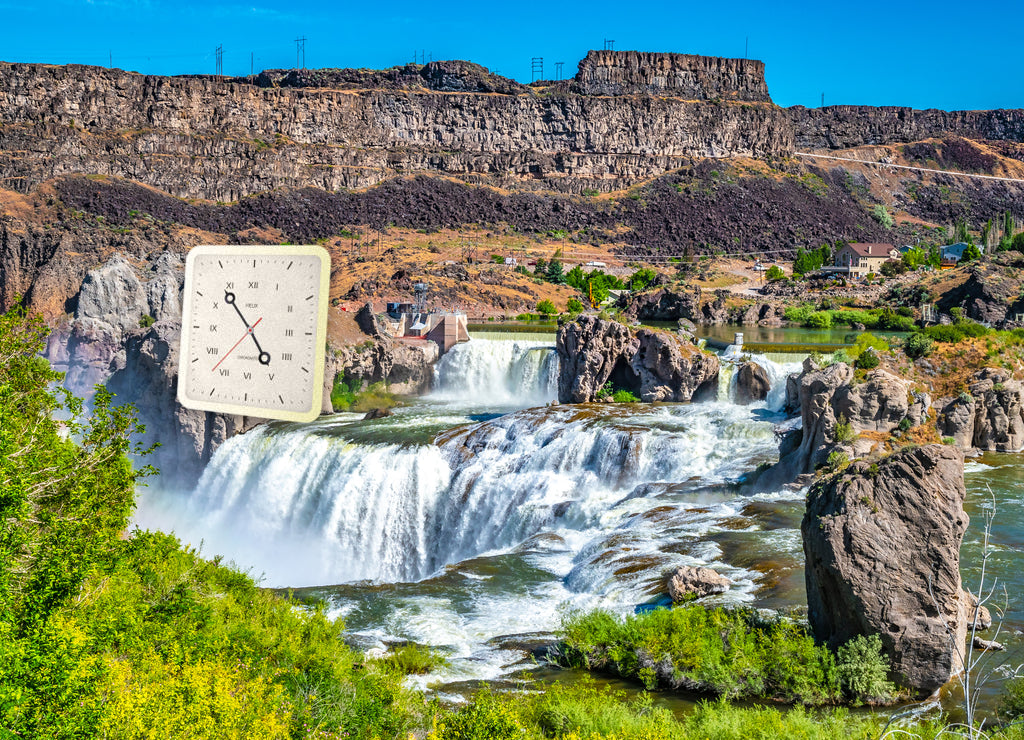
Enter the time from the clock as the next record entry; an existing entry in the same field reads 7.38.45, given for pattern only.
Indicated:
4.53.37
